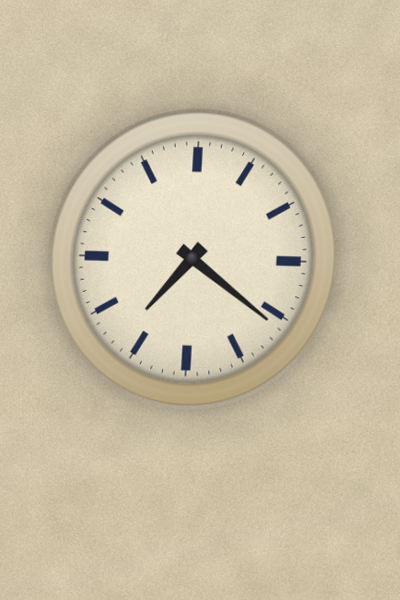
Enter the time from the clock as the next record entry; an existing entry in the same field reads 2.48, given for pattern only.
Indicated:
7.21
